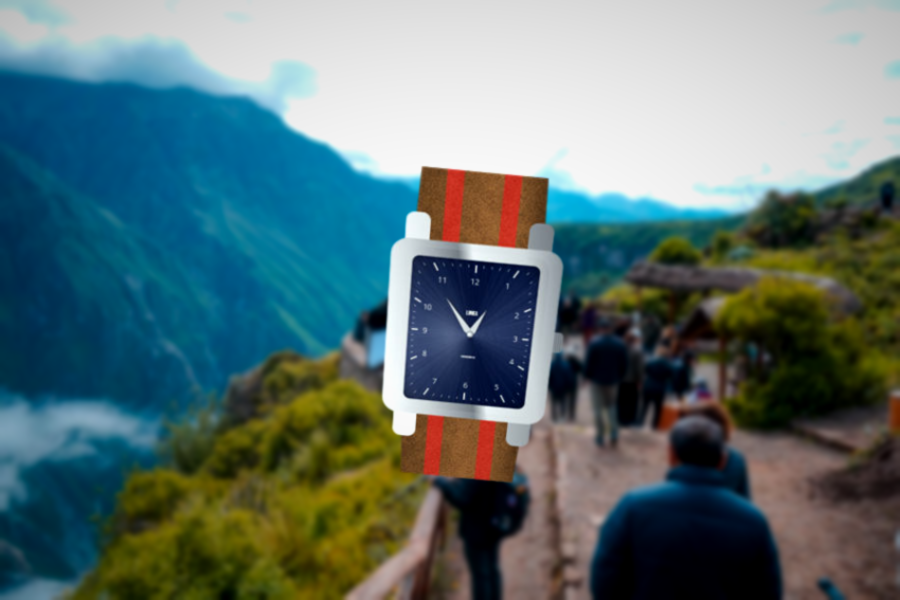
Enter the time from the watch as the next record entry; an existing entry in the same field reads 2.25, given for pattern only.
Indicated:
12.54
